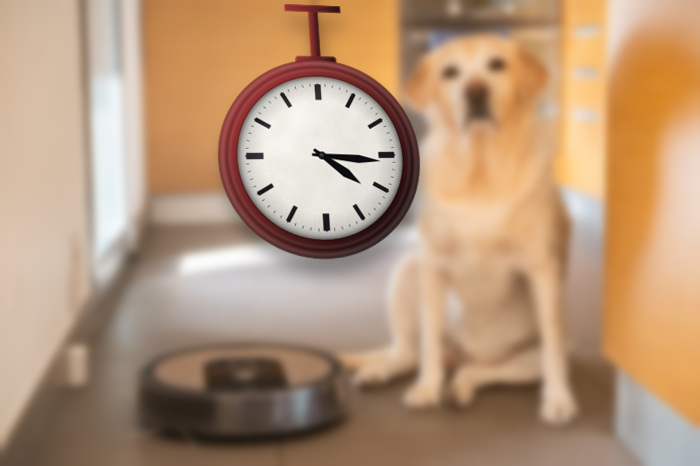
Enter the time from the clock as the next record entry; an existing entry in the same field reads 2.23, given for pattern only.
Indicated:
4.16
